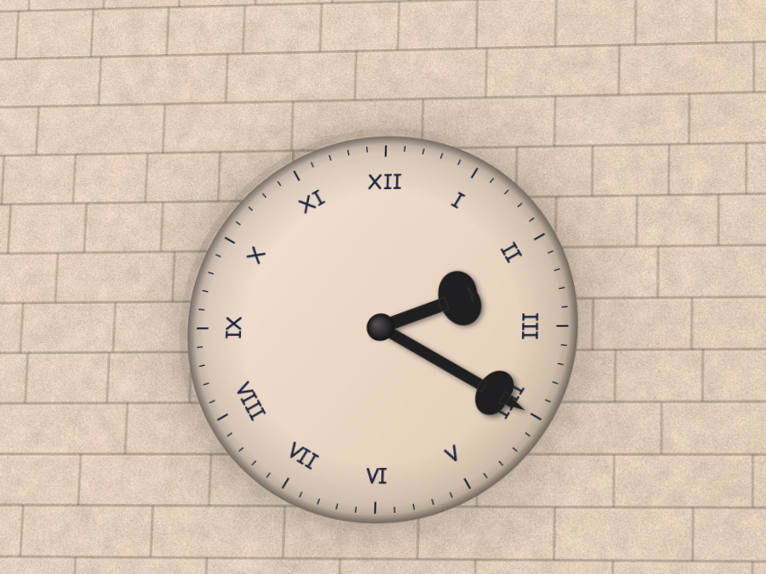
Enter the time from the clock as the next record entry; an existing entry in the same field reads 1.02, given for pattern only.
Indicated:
2.20
